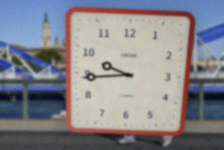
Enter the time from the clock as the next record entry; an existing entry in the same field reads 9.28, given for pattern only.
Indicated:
9.44
